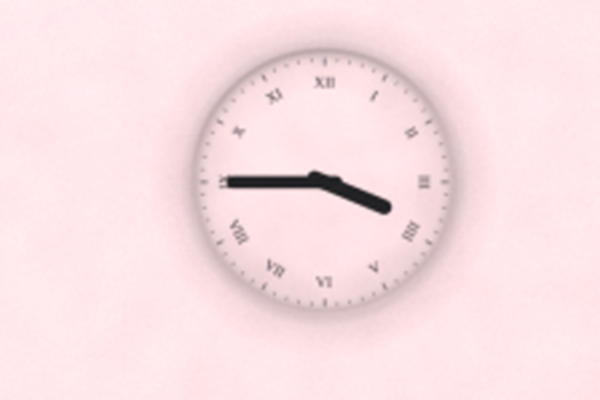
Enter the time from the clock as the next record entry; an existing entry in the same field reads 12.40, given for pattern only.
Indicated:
3.45
